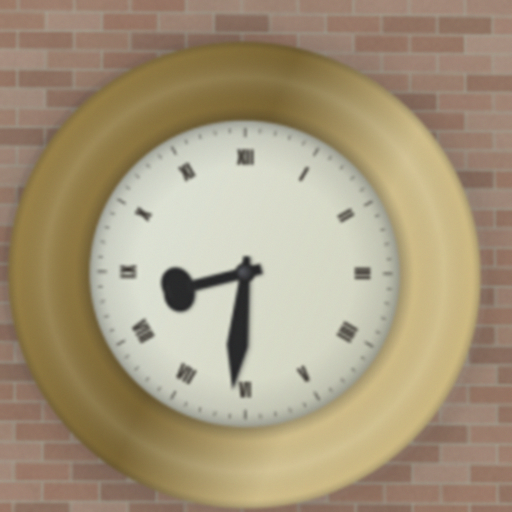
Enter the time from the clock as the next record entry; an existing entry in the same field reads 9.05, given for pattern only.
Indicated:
8.31
